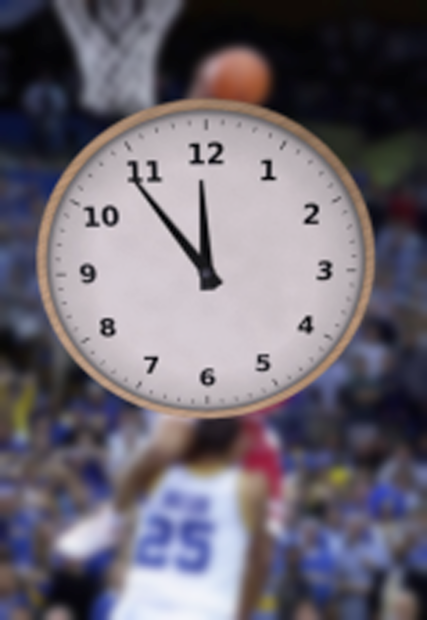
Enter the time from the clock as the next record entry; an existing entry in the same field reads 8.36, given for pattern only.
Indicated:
11.54
